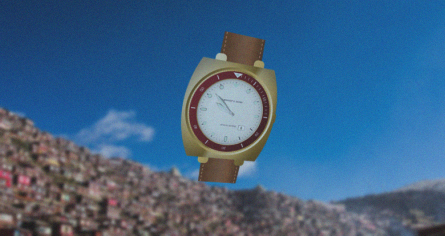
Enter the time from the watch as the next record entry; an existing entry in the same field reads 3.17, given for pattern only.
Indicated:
9.52
